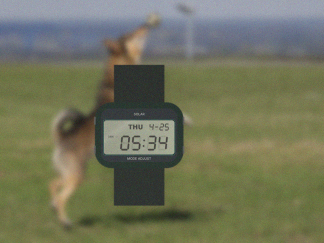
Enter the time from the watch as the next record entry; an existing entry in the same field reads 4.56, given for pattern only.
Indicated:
5.34
